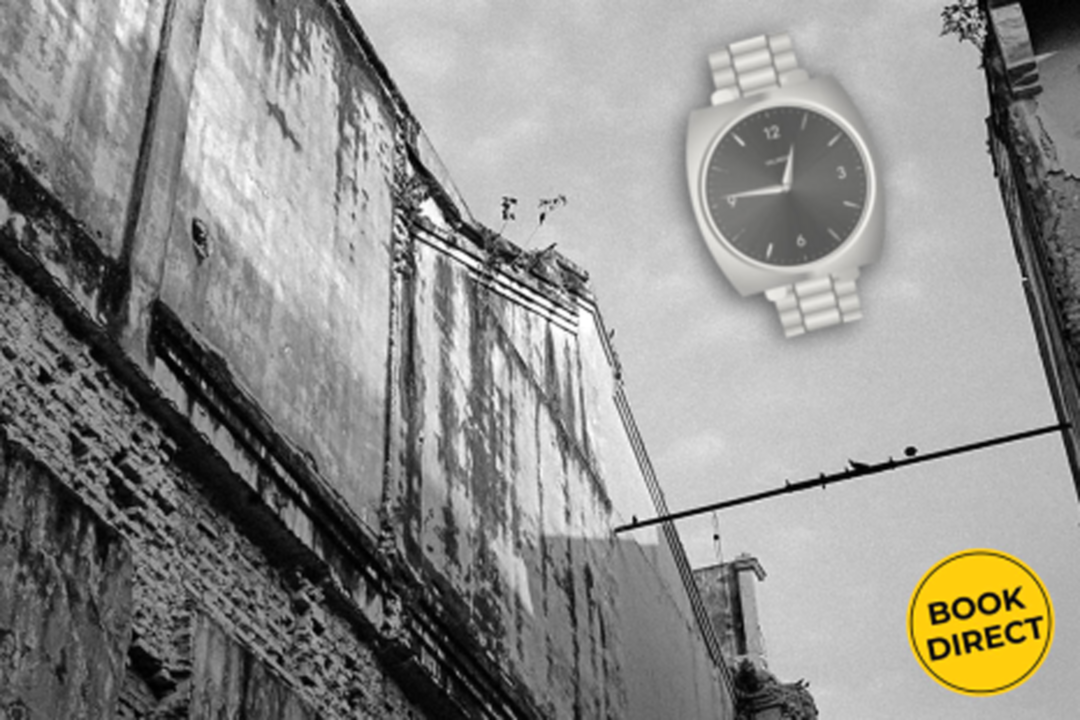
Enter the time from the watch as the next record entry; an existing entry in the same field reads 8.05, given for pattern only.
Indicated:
12.46
